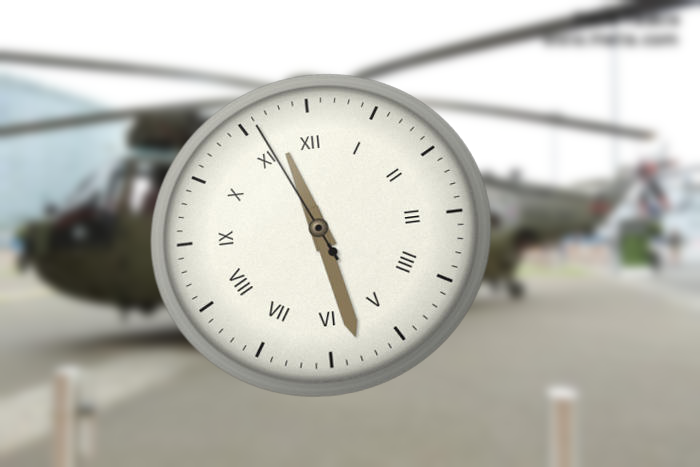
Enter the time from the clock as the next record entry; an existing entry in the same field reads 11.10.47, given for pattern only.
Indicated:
11.27.56
